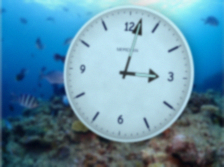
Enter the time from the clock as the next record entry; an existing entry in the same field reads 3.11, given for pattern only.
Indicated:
3.02
